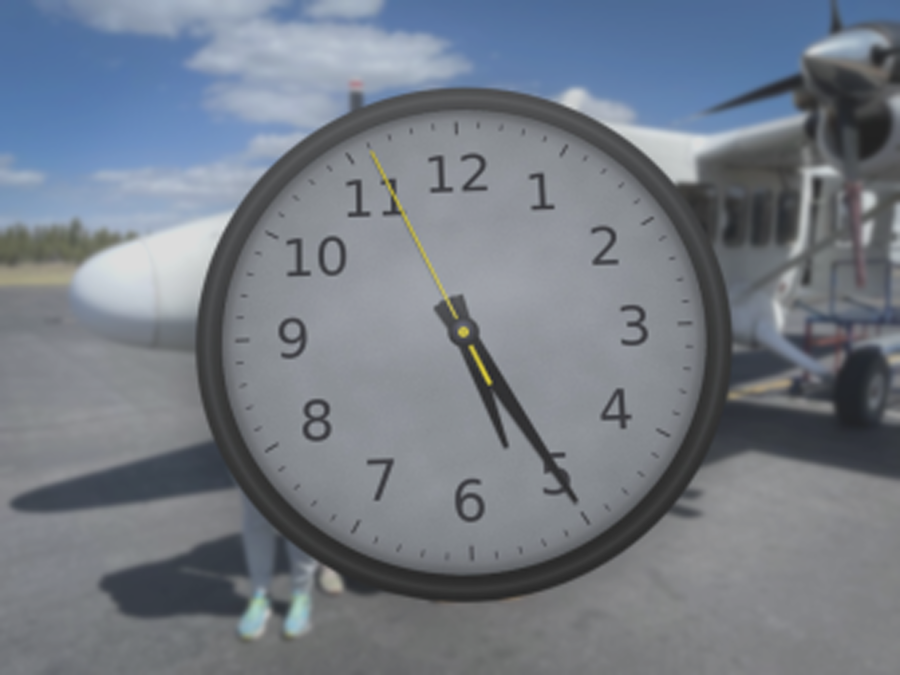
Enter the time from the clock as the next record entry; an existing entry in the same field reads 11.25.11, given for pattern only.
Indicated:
5.24.56
